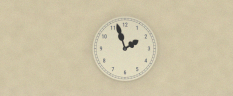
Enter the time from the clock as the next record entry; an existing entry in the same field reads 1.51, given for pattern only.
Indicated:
1.57
